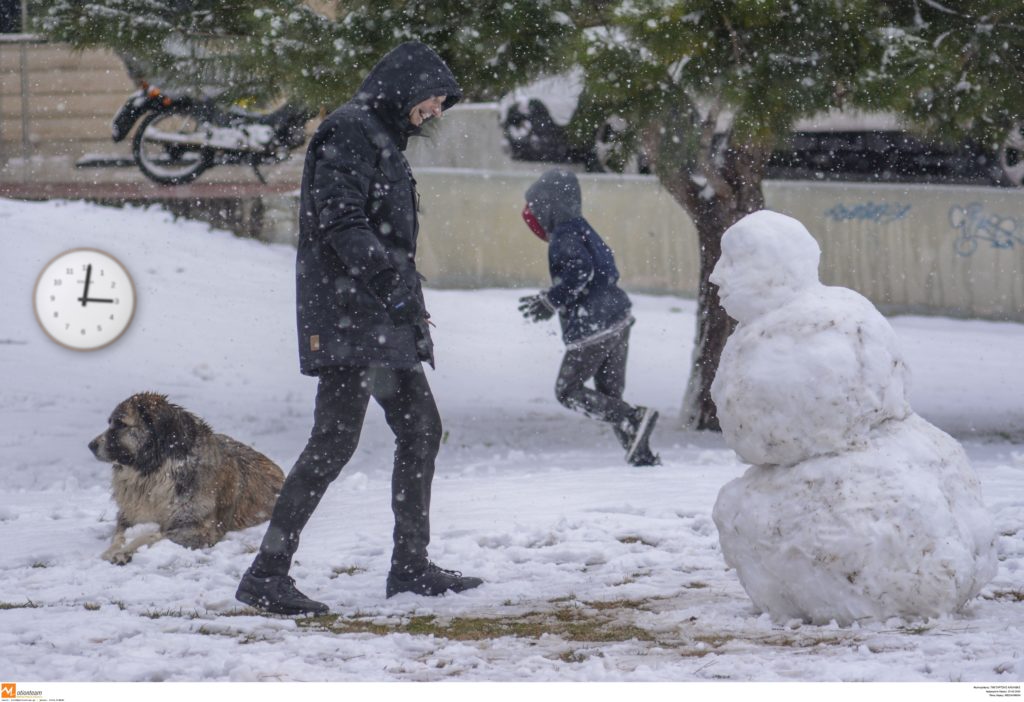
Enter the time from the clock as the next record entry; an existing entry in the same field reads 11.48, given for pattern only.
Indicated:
3.01
